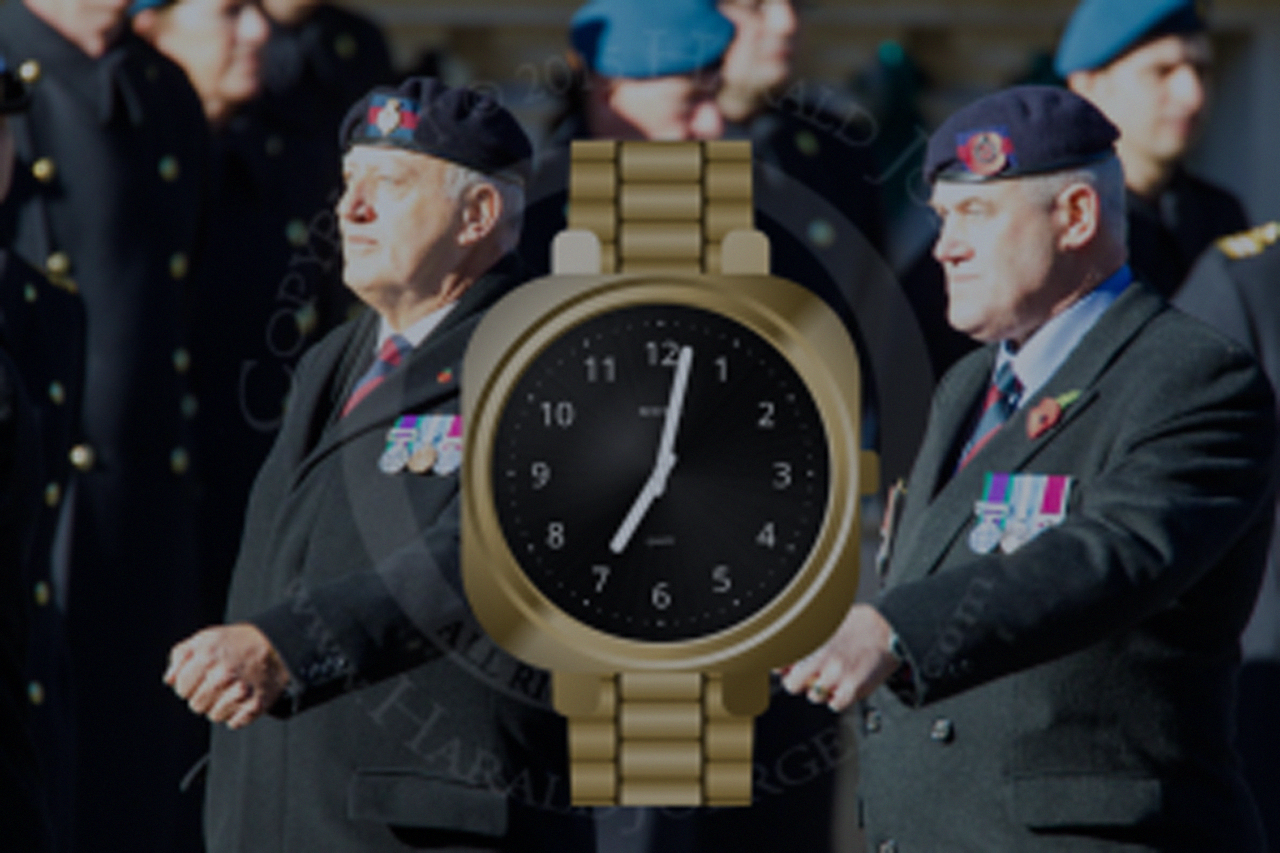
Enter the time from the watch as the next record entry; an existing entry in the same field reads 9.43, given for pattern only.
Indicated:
7.02
